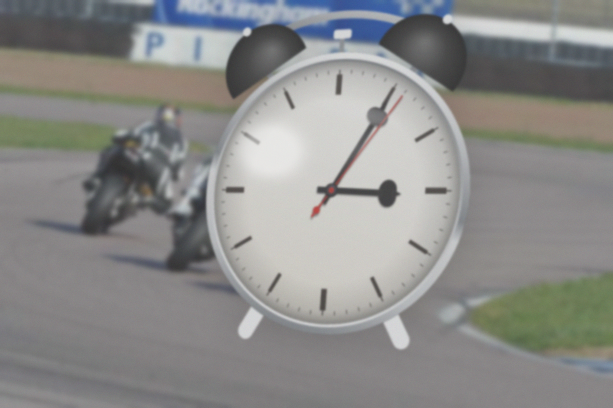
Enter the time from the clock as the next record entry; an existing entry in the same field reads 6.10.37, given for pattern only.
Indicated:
3.05.06
